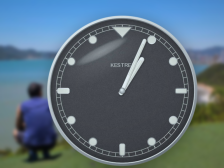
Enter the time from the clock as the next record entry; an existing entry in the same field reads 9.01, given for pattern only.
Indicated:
1.04
